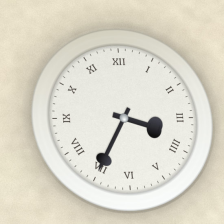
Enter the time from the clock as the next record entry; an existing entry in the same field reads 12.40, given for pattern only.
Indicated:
3.35
